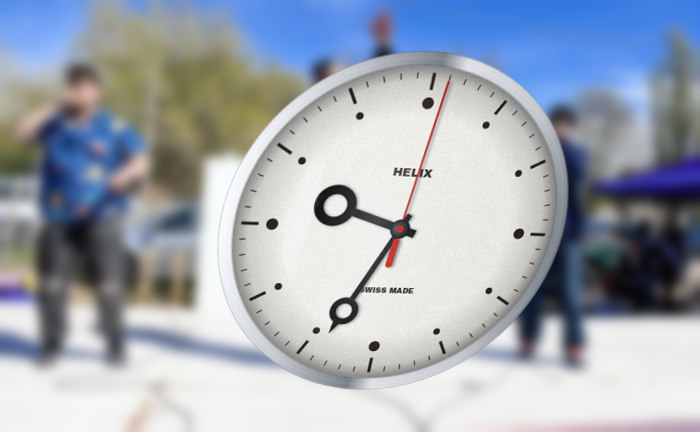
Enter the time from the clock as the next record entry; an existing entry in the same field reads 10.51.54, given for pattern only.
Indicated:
9.34.01
